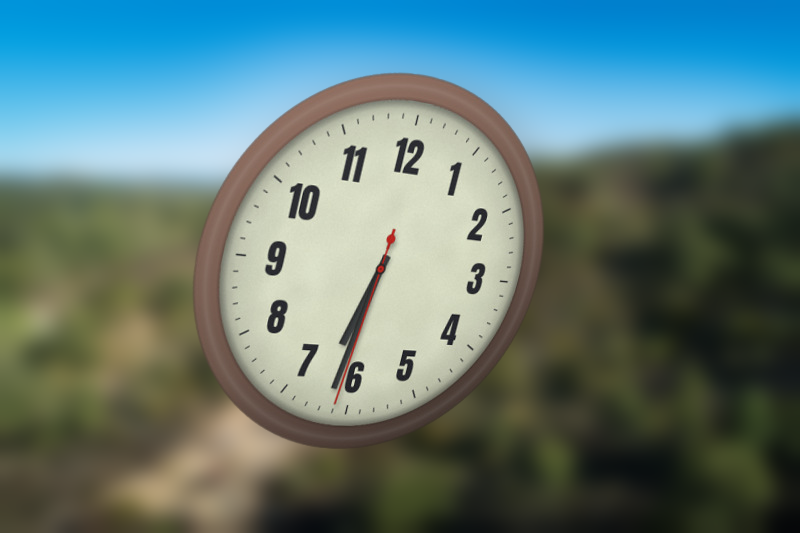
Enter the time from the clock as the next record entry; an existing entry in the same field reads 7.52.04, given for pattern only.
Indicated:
6.31.31
